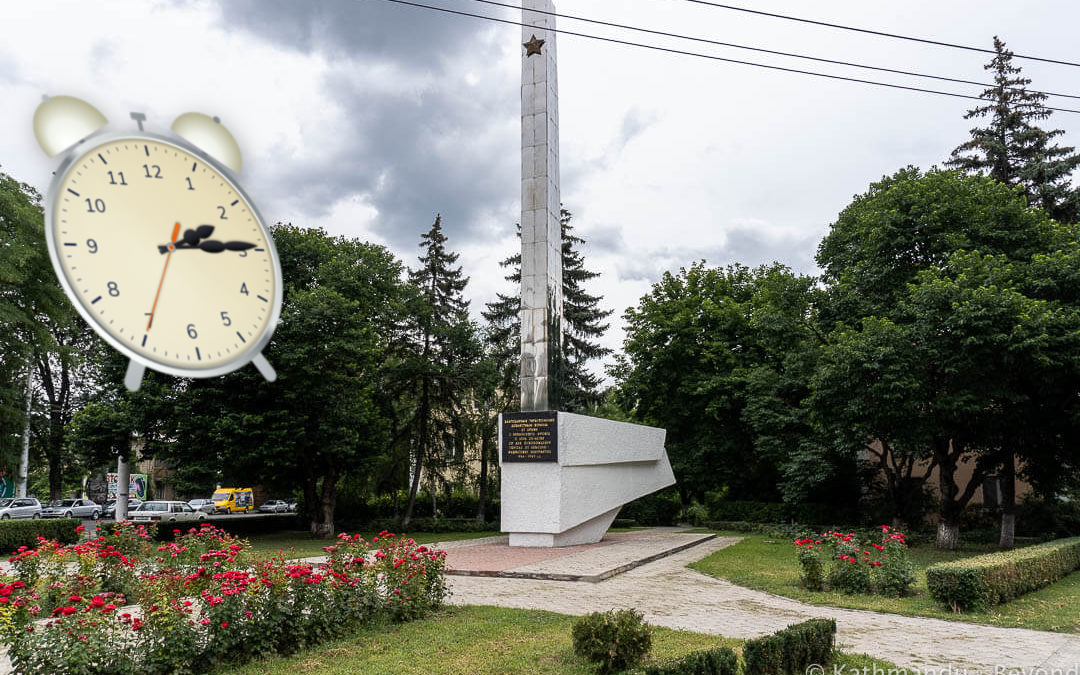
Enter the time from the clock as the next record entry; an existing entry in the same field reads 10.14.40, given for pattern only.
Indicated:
2.14.35
